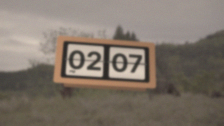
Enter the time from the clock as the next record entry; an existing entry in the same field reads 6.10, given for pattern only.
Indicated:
2.07
